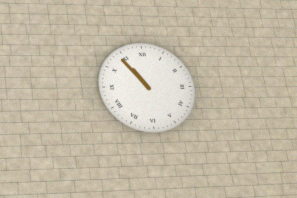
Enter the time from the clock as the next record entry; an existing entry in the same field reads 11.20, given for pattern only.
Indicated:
10.54
